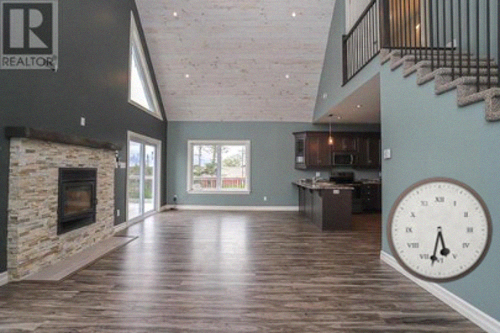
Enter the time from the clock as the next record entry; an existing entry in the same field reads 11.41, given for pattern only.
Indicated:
5.32
